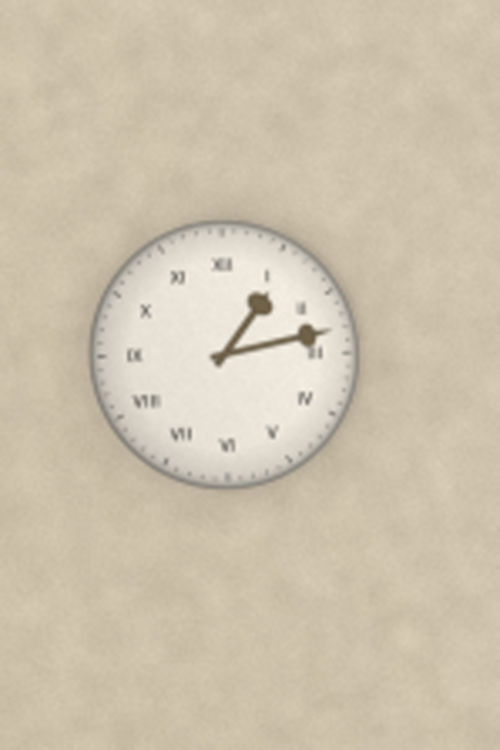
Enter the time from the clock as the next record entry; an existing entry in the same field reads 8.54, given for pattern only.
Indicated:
1.13
